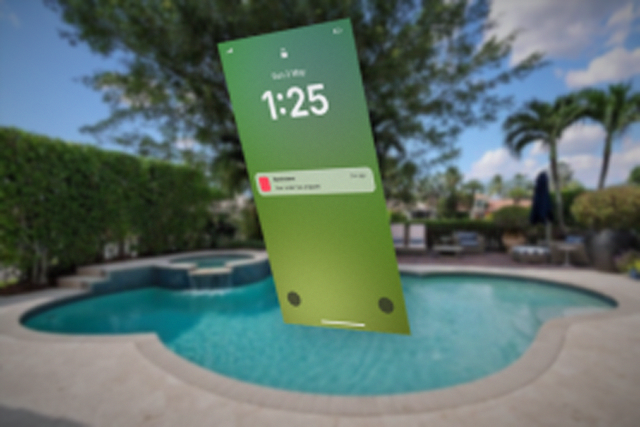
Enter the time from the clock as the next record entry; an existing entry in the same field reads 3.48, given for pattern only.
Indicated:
1.25
